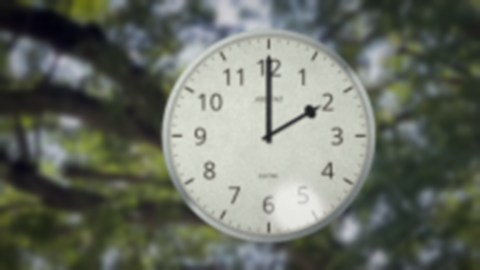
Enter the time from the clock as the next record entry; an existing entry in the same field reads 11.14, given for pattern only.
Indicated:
2.00
